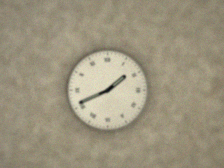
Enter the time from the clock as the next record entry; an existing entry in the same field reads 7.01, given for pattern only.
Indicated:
1.41
